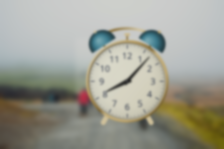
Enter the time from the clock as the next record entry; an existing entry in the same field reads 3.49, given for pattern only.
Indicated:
8.07
